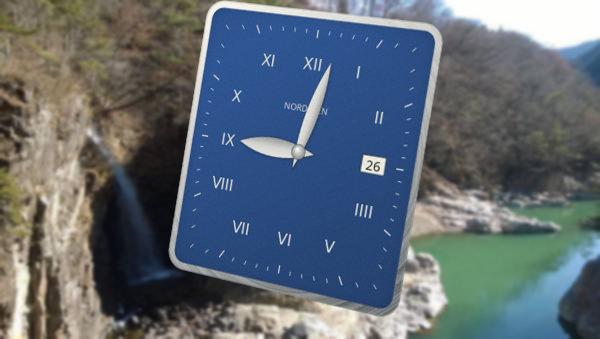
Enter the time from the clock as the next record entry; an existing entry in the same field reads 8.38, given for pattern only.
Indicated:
9.02
